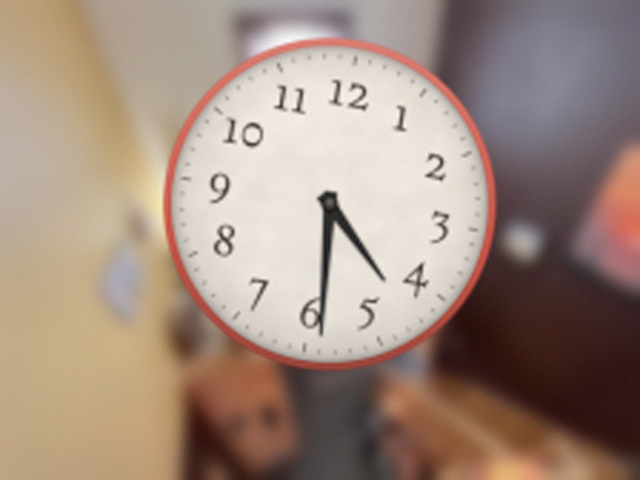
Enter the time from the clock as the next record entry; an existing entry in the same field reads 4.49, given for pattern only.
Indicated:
4.29
